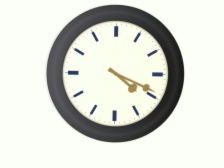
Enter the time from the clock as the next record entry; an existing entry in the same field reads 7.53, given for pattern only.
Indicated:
4.19
